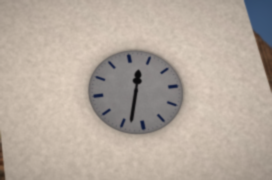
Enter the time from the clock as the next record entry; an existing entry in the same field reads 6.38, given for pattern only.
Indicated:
12.33
